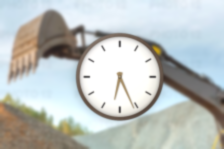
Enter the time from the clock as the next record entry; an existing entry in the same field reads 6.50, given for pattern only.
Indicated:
6.26
